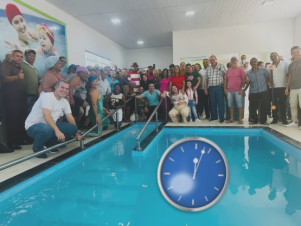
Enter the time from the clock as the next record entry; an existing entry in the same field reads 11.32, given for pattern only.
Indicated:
12.03
